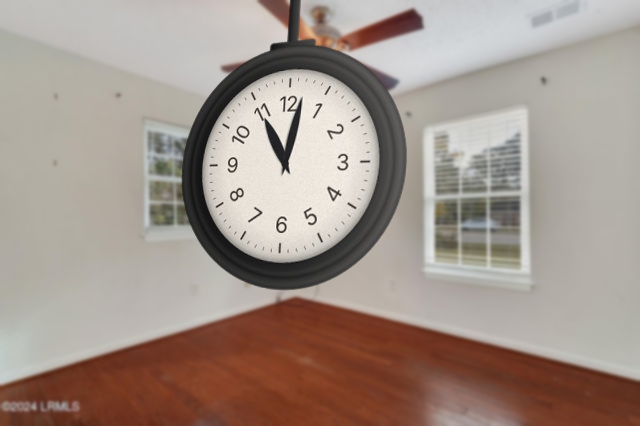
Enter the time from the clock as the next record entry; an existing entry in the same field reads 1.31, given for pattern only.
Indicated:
11.02
